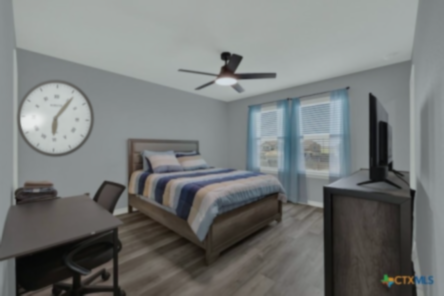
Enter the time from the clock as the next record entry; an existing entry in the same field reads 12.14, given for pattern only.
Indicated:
6.06
